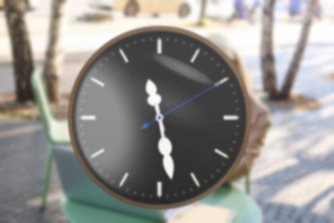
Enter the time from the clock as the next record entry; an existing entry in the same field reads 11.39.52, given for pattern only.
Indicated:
11.28.10
